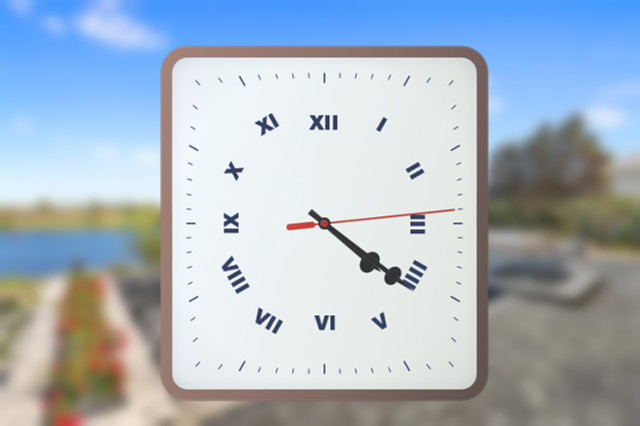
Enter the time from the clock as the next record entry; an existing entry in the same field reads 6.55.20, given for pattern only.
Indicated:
4.21.14
